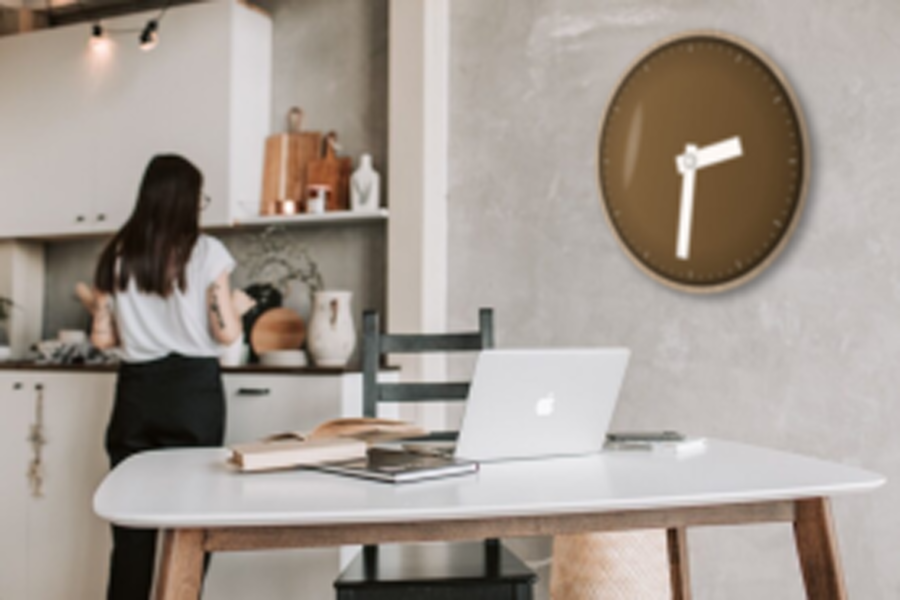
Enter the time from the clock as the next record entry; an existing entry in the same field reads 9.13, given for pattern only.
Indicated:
2.31
